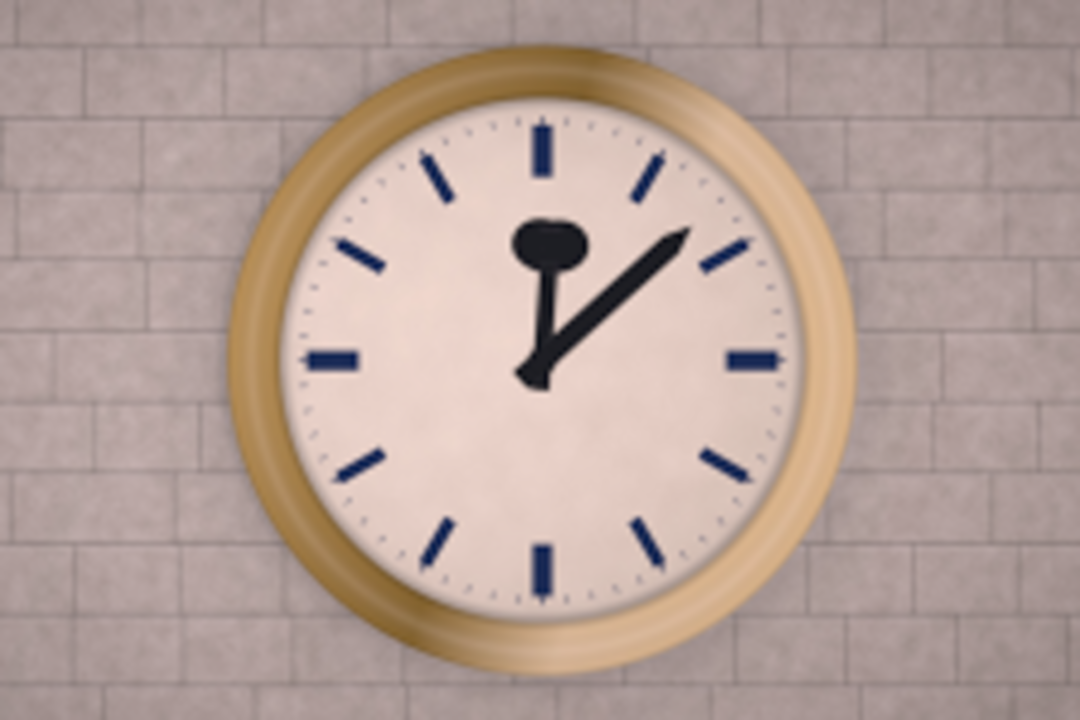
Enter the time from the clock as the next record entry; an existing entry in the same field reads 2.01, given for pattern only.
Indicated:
12.08
